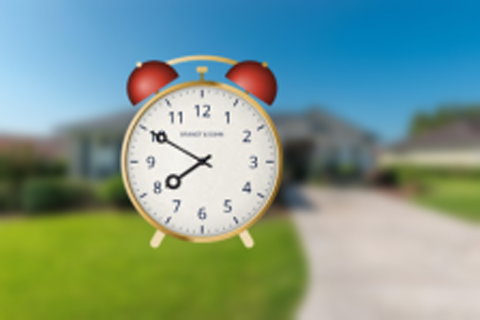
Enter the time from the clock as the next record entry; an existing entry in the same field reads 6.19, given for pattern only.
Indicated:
7.50
